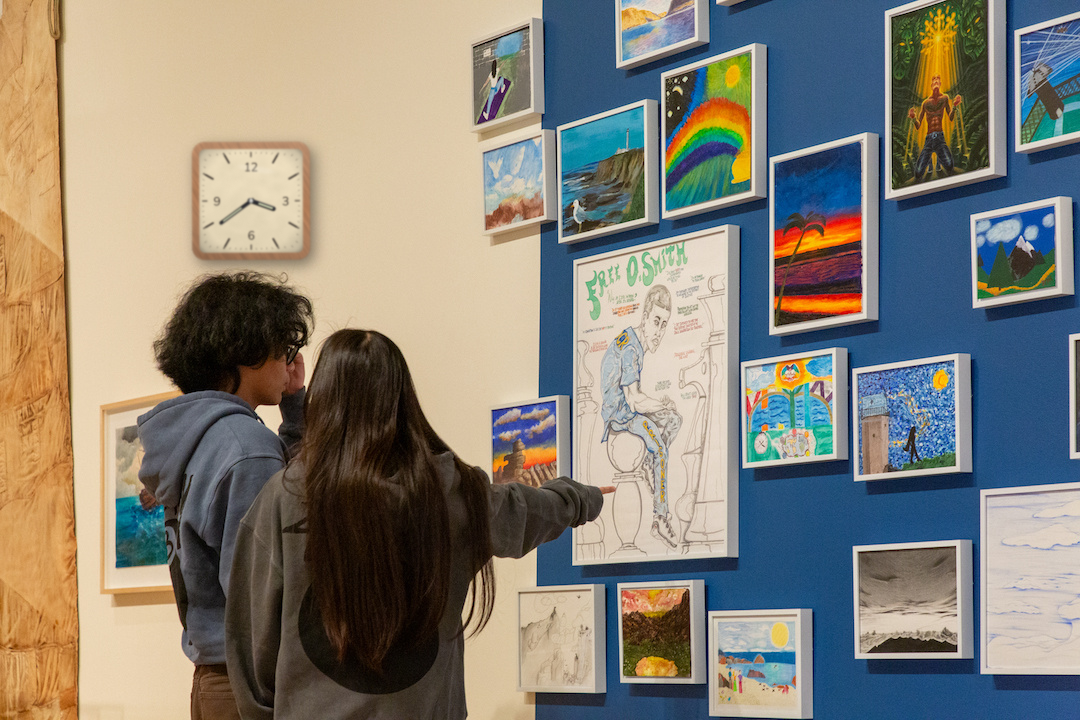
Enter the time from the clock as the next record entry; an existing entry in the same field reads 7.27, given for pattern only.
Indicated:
3.39
